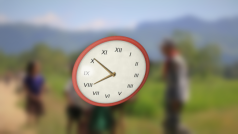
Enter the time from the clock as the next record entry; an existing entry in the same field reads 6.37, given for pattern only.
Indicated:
7.51
